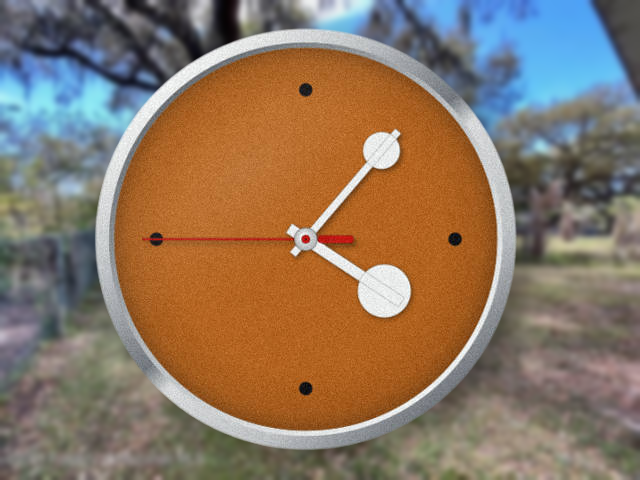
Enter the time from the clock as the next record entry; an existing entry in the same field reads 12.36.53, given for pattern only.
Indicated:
4.06.45
